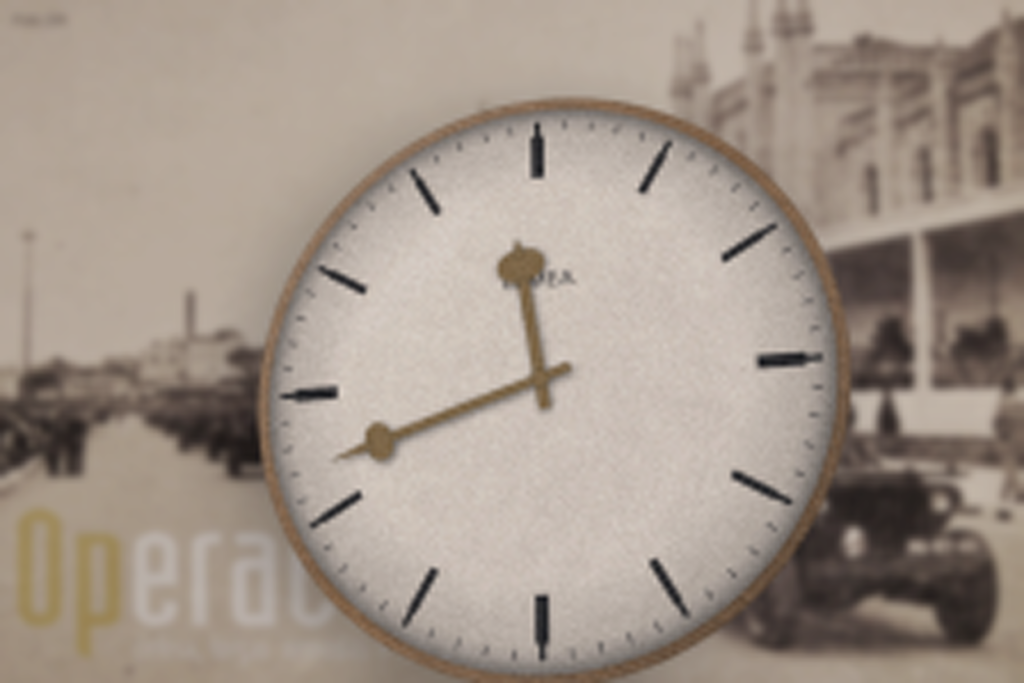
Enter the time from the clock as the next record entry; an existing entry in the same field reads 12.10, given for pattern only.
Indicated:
11.42
